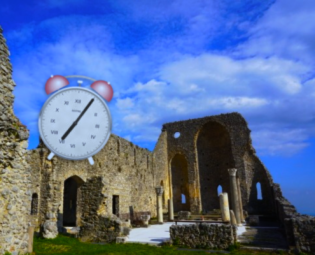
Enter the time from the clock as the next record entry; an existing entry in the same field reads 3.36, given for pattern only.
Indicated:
7.05
